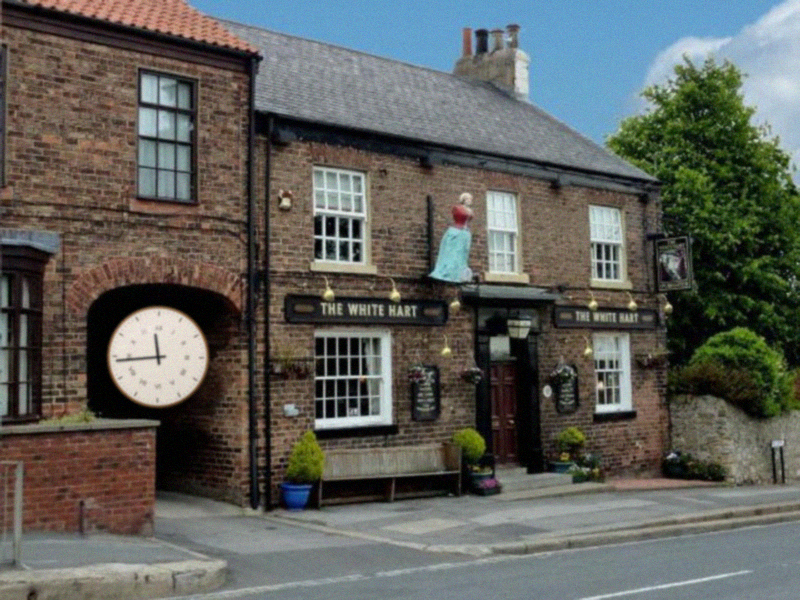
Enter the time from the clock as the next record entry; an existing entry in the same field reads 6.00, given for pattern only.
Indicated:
11.44
